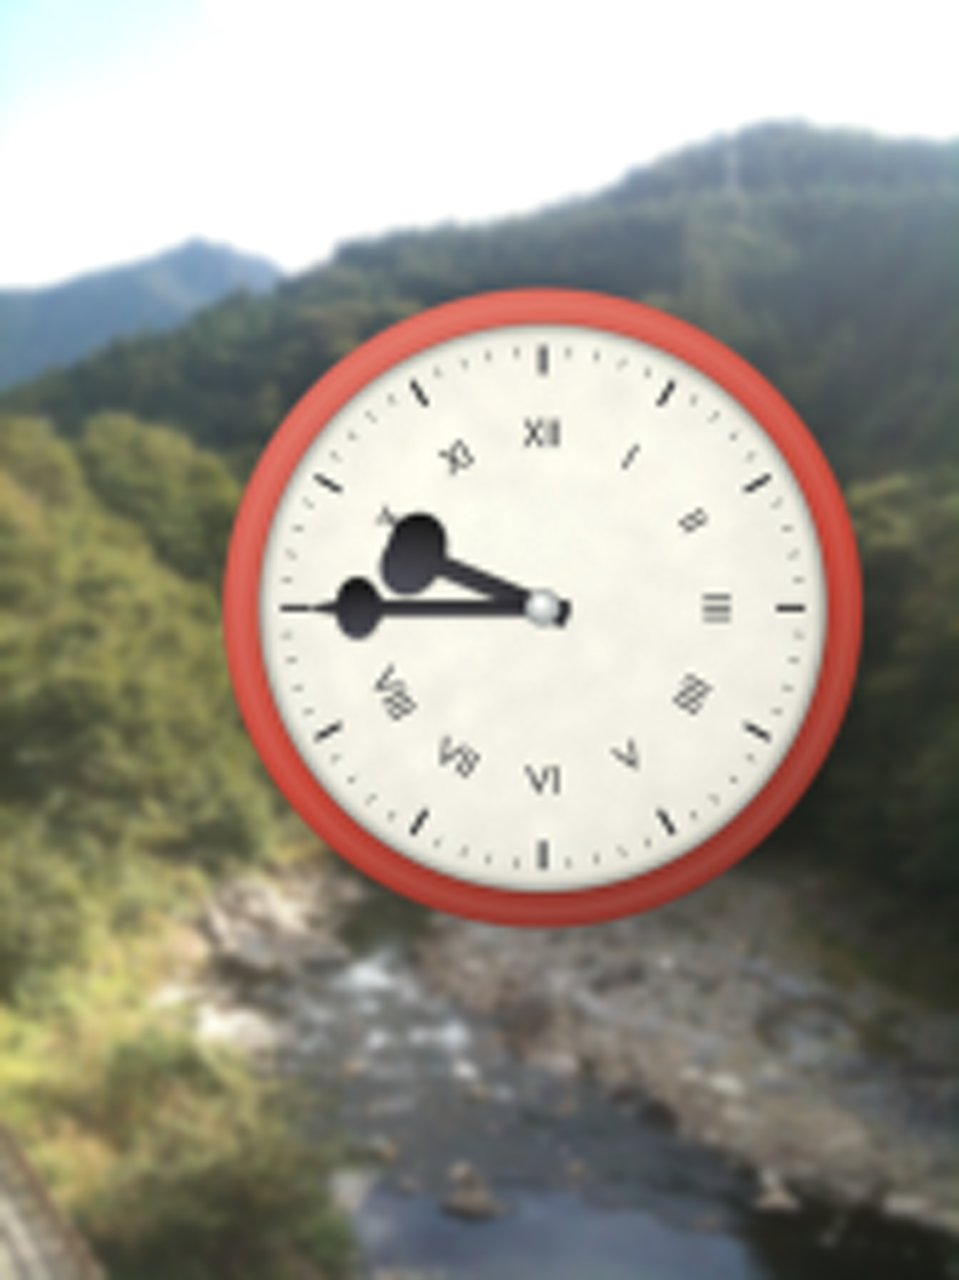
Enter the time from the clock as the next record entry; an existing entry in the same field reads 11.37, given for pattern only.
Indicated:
9.45
